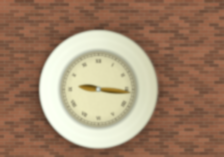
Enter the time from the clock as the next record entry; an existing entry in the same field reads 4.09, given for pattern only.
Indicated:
9.16
